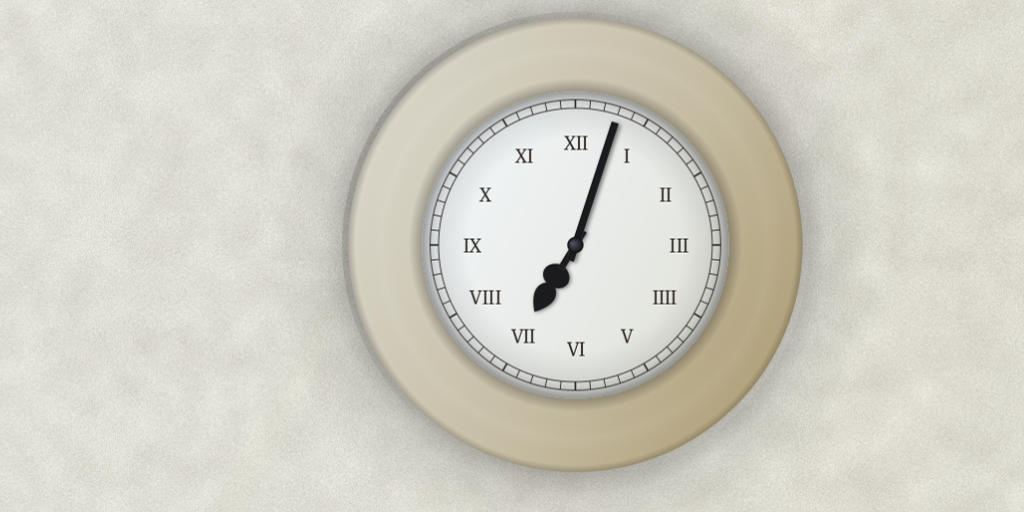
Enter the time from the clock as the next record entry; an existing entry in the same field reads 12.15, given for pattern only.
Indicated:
7.03
